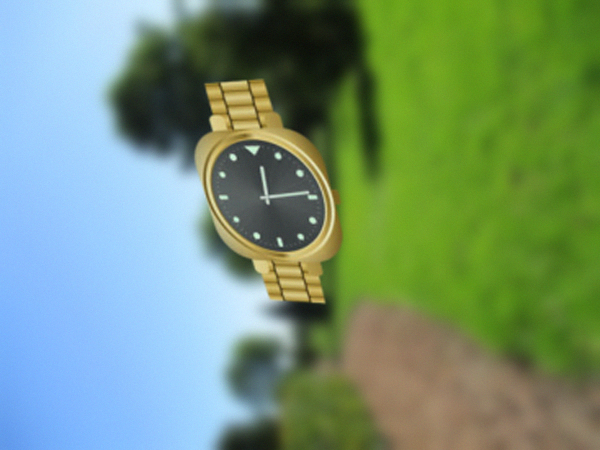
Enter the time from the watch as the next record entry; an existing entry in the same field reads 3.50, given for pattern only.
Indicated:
12.14
